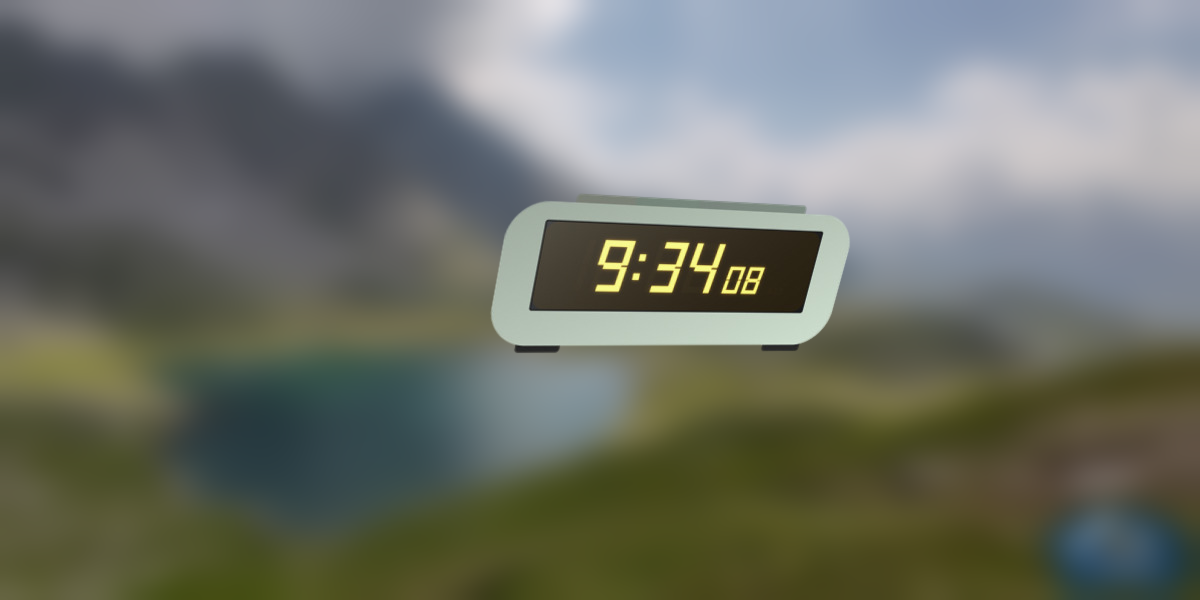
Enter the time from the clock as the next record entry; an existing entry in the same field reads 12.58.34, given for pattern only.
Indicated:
9.34.08
